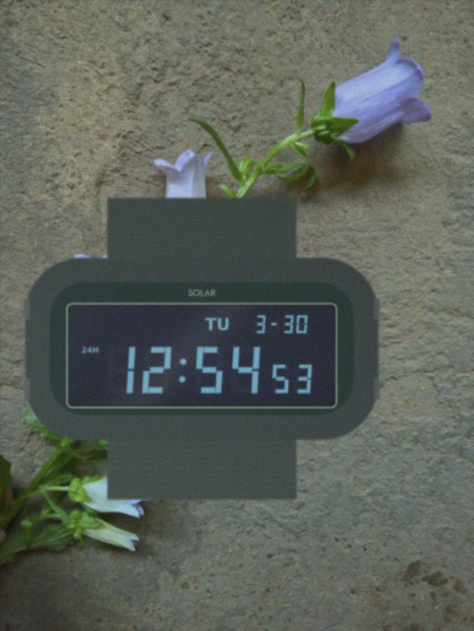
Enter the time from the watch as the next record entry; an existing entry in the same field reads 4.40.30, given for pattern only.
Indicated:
12.54.53
